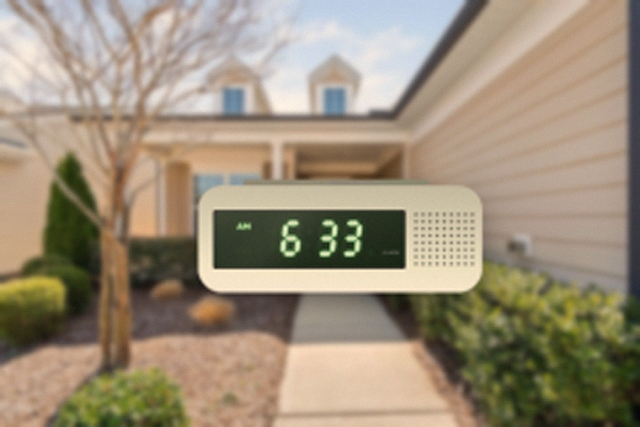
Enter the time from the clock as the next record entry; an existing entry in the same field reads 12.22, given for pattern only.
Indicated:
6.33
